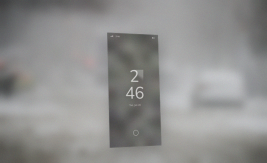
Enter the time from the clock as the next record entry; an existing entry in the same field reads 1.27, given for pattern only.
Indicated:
2.46
